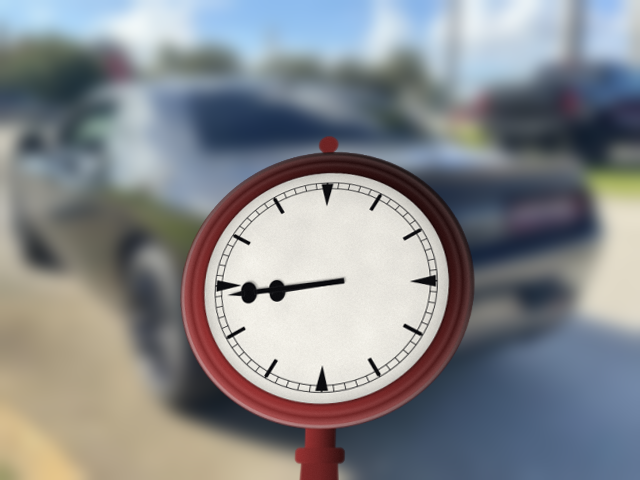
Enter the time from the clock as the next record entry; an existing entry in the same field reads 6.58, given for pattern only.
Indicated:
8.44
